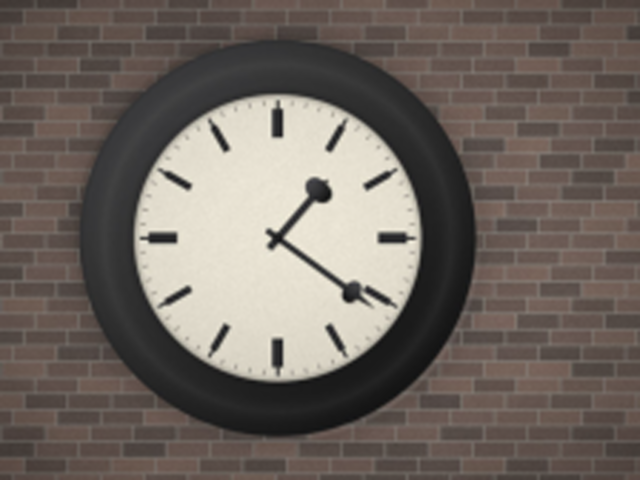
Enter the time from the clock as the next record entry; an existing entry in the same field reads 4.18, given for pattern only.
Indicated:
1.21
